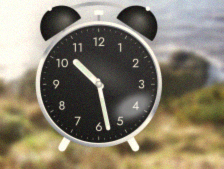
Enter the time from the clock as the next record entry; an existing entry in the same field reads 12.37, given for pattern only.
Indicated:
10.28
